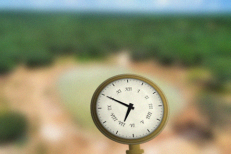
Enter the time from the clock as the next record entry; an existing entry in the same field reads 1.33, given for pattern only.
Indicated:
6.50
